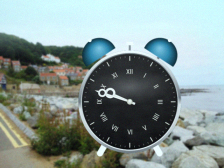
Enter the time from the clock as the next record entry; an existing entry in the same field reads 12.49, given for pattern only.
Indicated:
9.48
